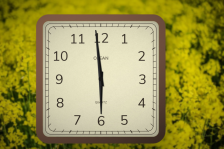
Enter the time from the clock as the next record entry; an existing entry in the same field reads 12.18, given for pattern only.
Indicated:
5.59
